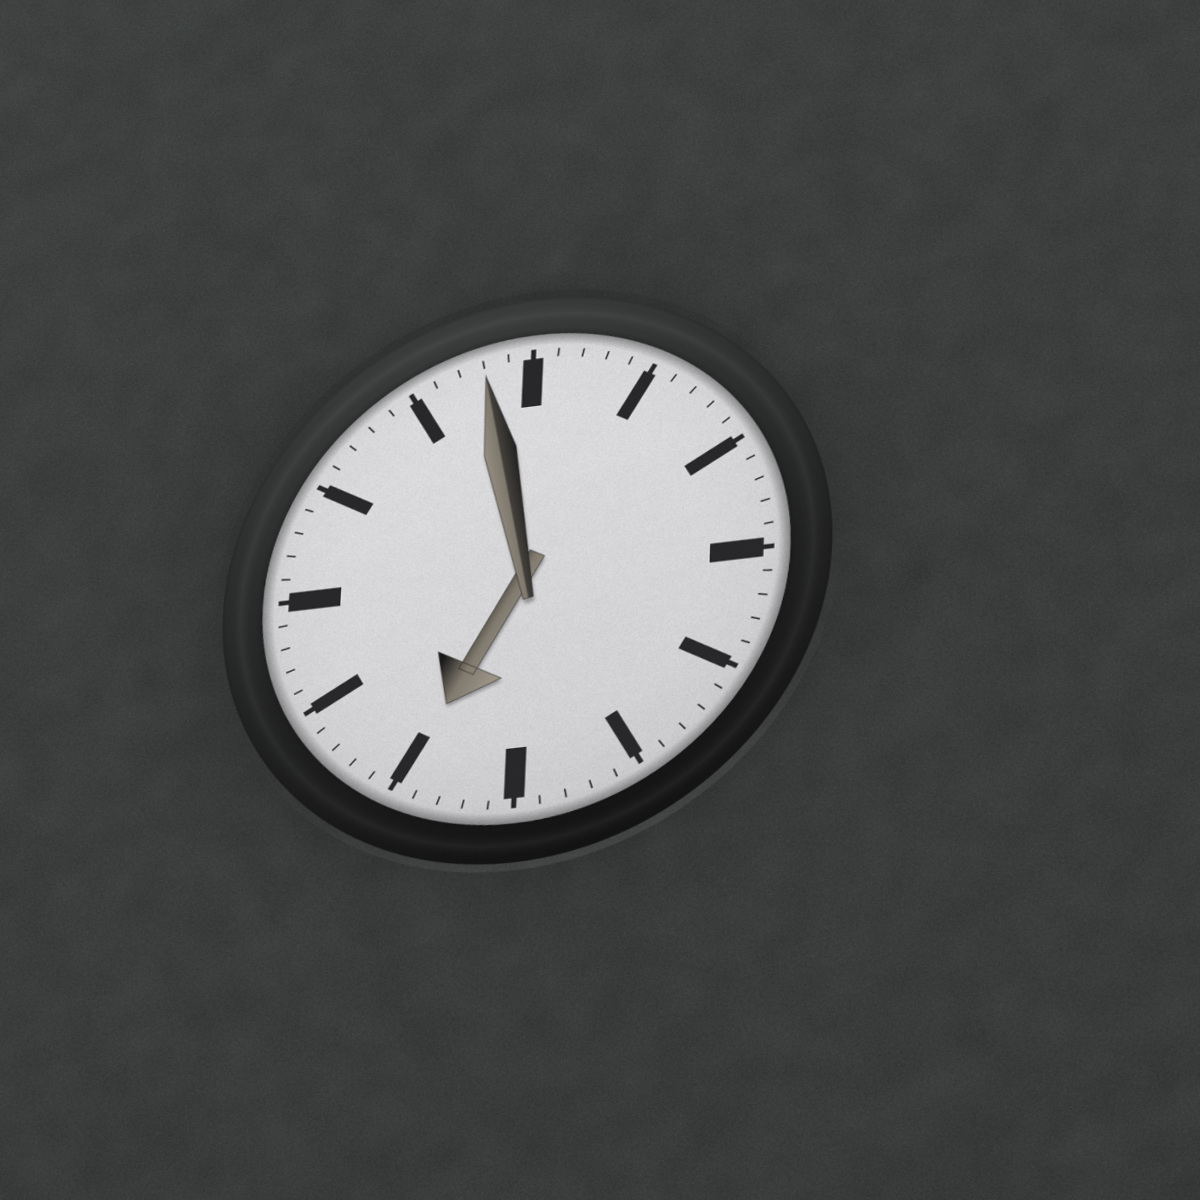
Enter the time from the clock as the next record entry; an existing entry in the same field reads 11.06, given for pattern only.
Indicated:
6.58
